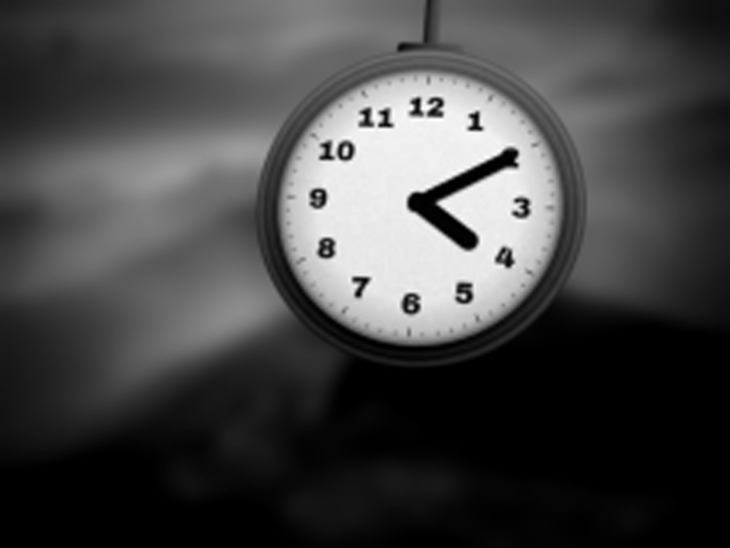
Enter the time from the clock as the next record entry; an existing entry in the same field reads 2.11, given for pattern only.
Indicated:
4.10
